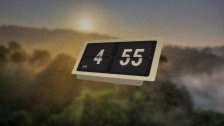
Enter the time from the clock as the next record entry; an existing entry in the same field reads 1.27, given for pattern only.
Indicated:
4.55
